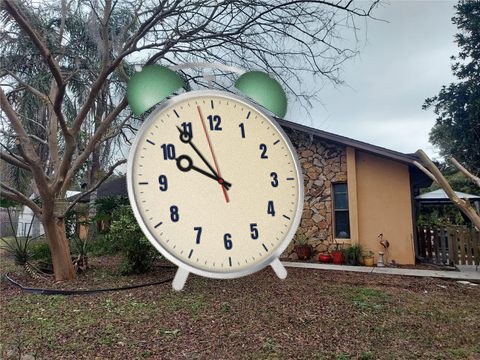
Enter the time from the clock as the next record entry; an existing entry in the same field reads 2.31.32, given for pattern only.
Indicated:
9.53.58
